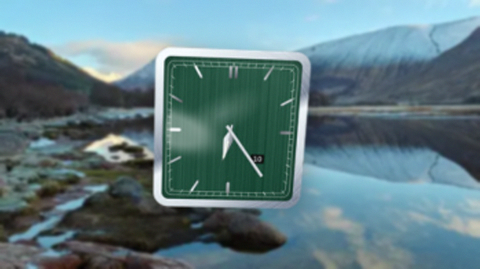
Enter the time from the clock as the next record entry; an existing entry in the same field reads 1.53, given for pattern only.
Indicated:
6.24
